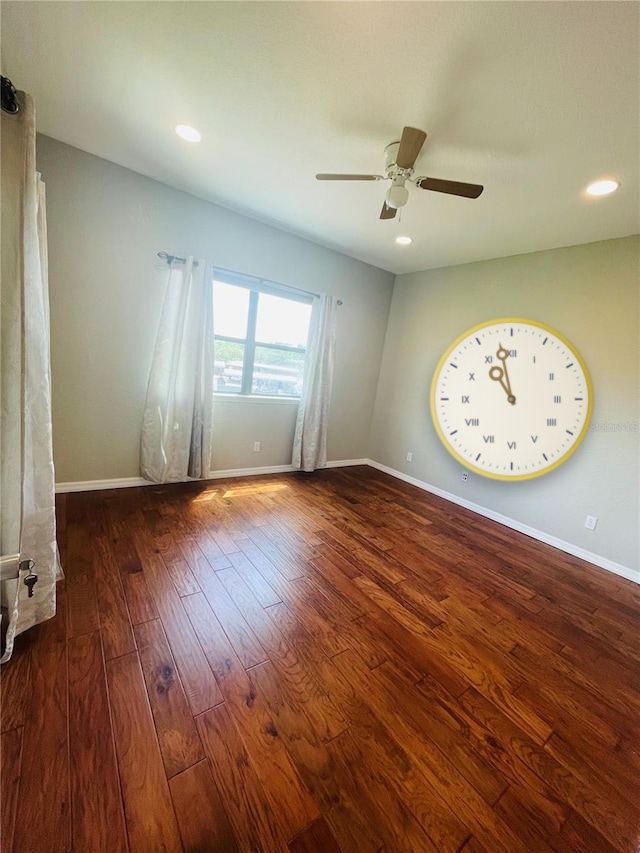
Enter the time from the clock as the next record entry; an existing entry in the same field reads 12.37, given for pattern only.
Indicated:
10.58
